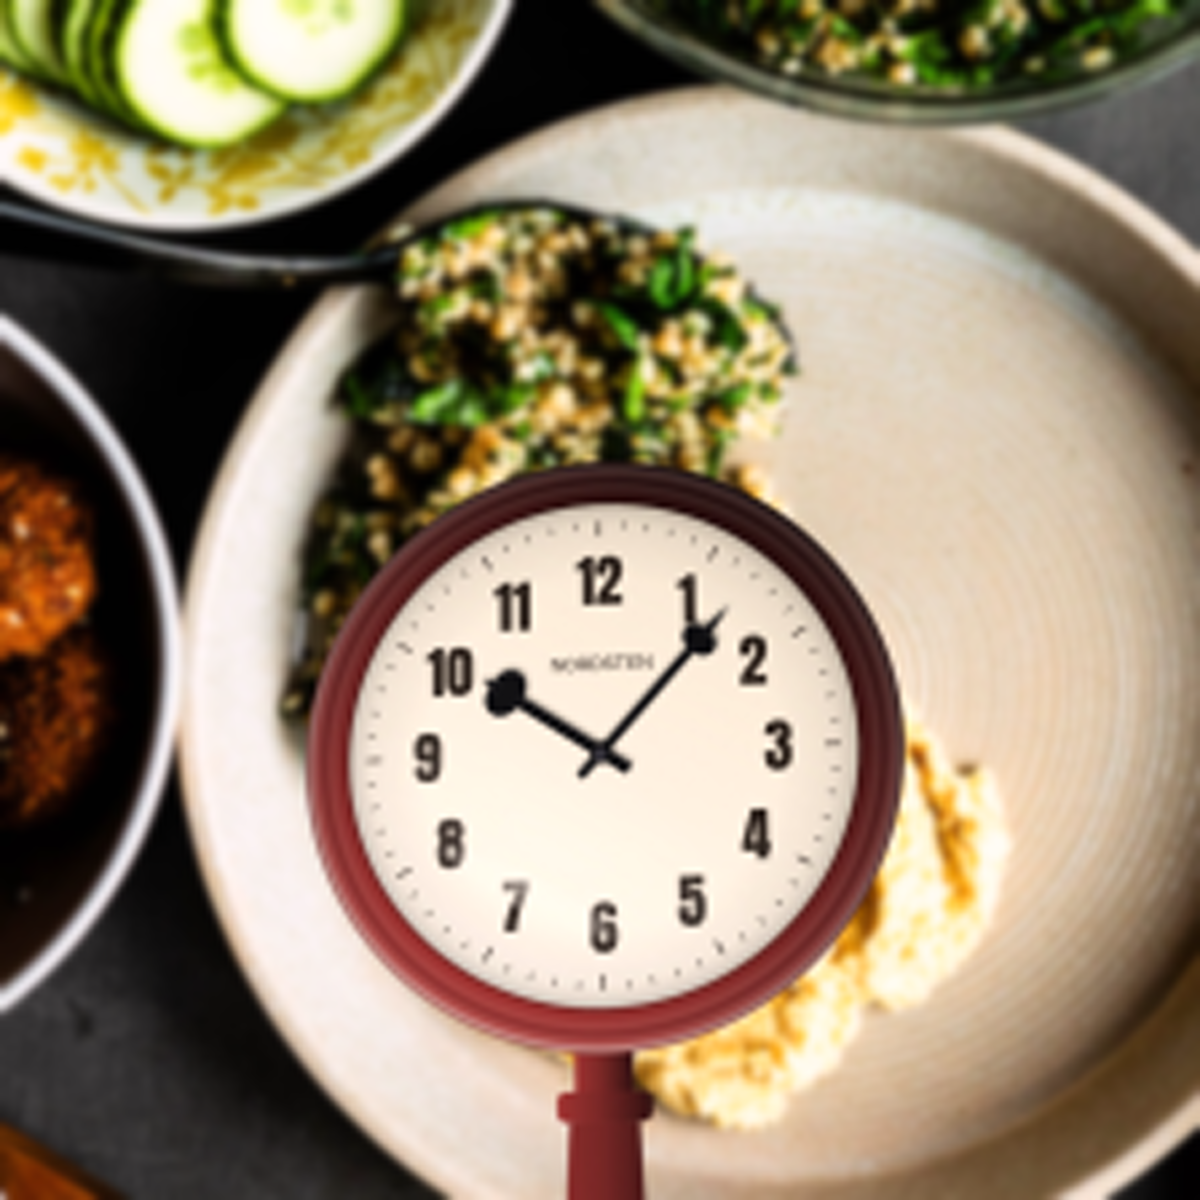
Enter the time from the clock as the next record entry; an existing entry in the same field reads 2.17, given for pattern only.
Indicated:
10.07
